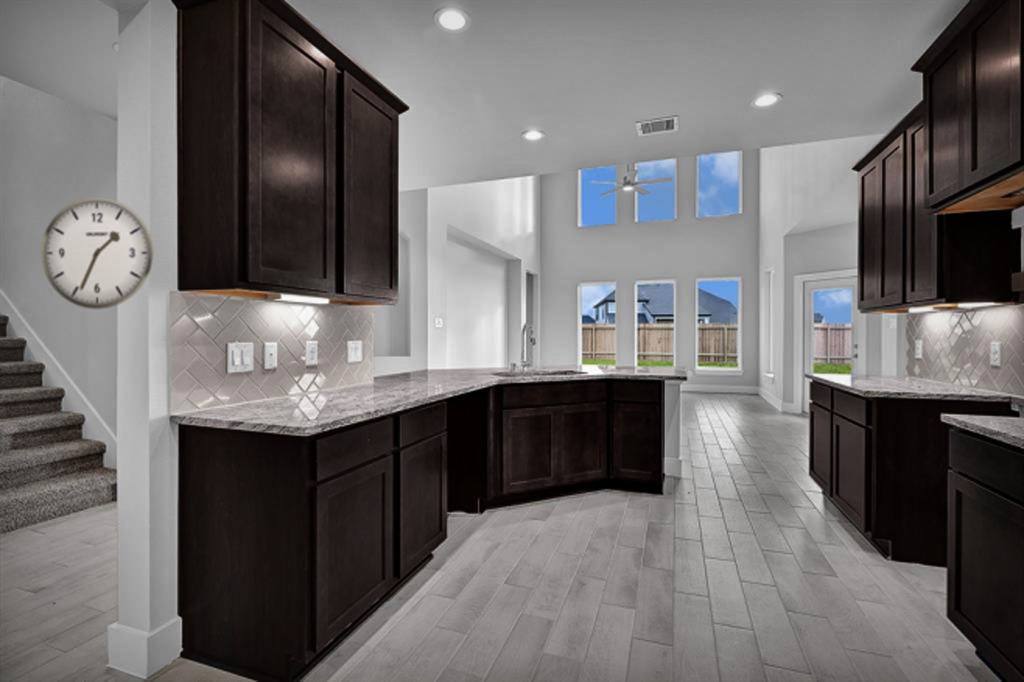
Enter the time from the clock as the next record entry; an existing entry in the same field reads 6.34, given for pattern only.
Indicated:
1.34
